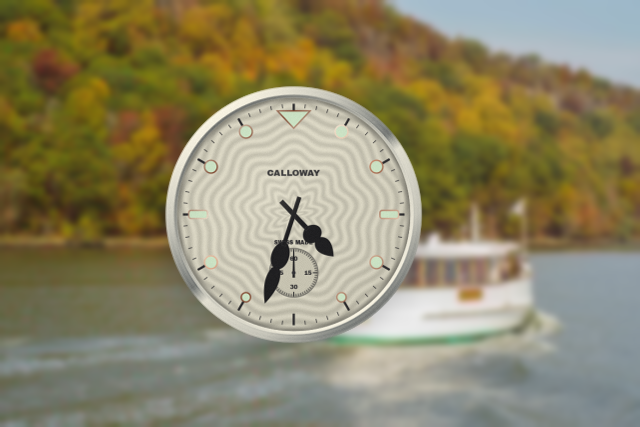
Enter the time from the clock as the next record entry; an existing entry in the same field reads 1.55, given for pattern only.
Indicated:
4.33
